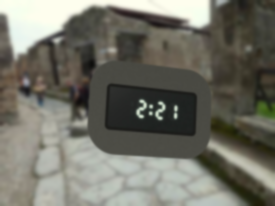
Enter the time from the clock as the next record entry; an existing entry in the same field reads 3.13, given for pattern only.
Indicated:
2.21
